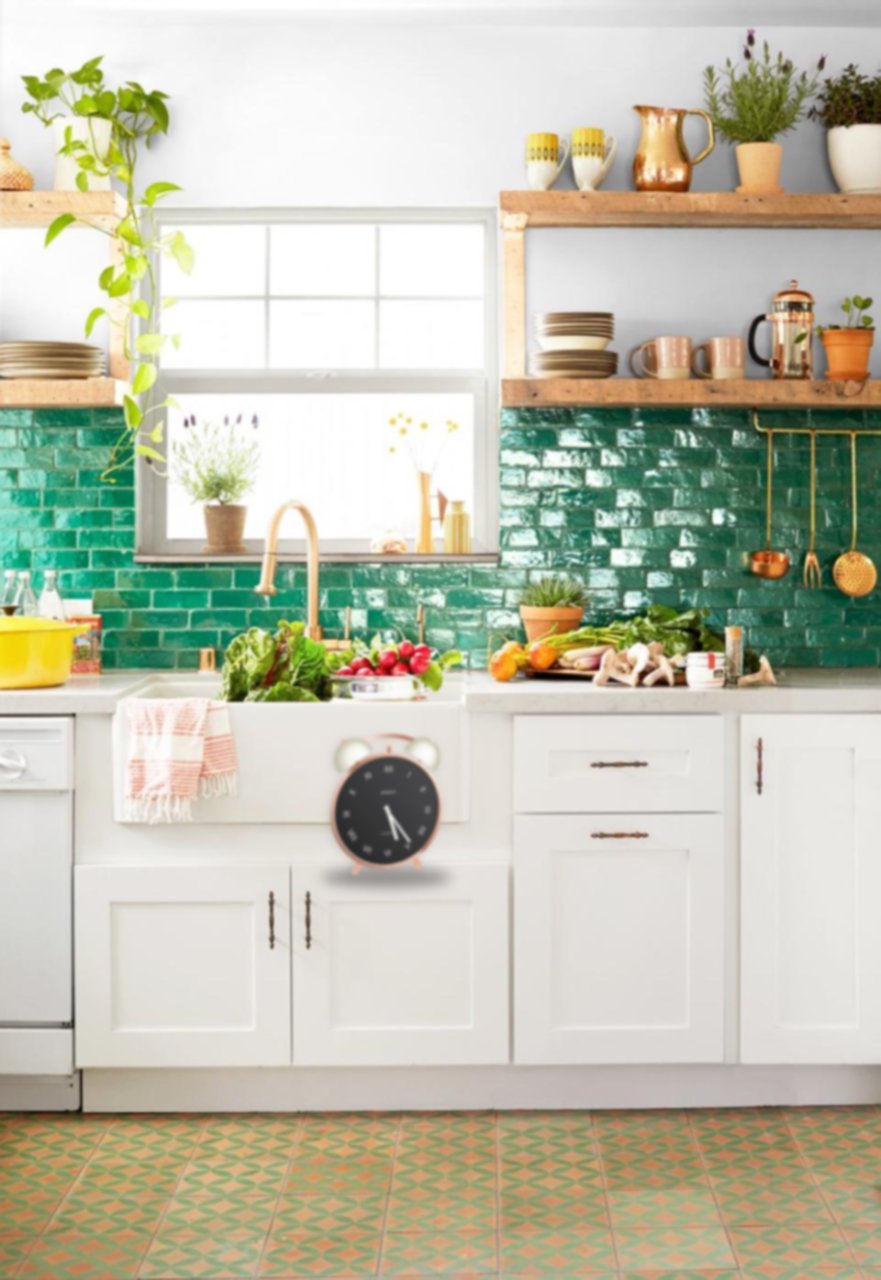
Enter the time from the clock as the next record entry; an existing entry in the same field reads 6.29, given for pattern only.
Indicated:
5.24
